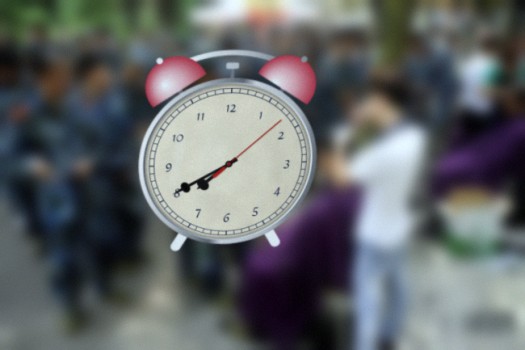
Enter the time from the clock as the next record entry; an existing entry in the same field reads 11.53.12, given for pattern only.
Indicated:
7.40.08
